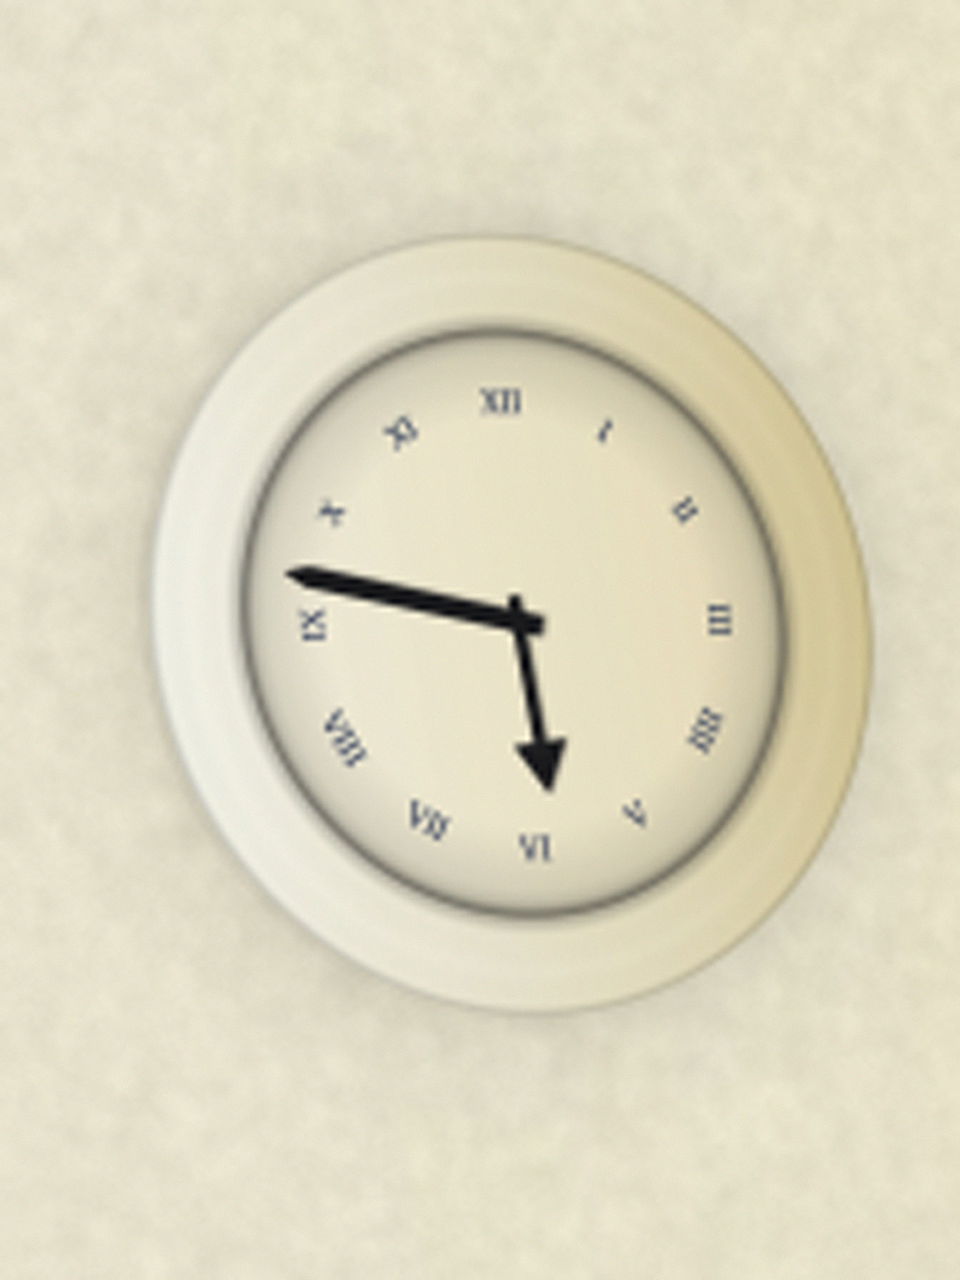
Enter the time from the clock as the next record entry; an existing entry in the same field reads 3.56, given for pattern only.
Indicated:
5.47
